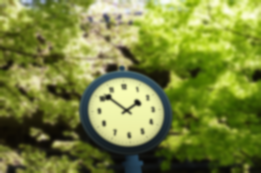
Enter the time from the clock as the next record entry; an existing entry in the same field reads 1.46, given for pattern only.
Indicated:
1.52
